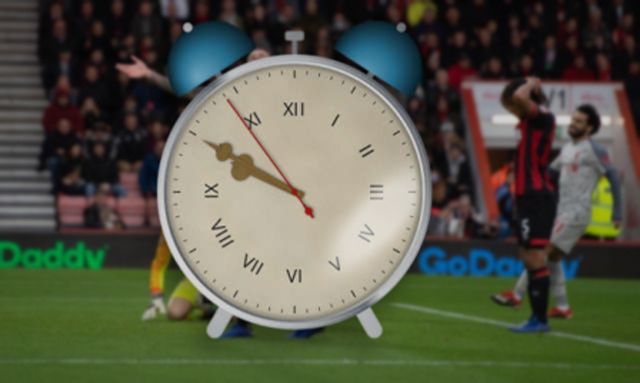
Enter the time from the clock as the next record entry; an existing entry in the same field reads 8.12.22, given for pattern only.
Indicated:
9.49.54
